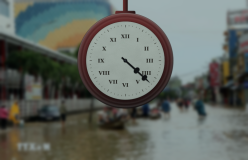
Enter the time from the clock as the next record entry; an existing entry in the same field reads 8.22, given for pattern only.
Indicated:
4.22
